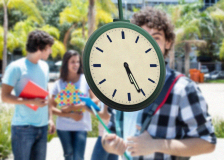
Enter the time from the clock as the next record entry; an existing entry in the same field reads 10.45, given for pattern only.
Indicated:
5.26
